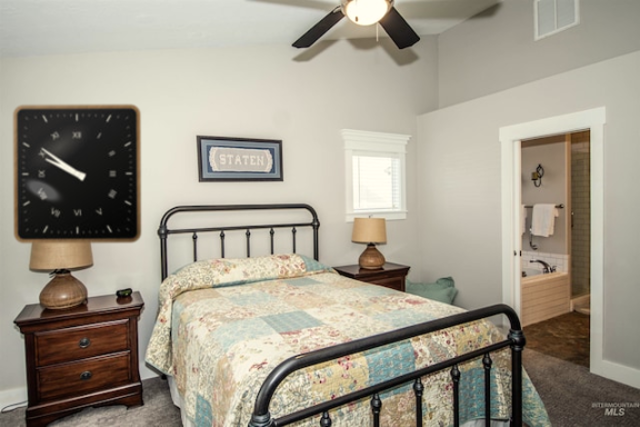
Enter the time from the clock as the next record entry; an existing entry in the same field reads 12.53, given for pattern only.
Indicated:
9.51
